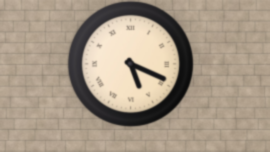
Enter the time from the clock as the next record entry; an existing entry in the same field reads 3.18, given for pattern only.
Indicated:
5.19
